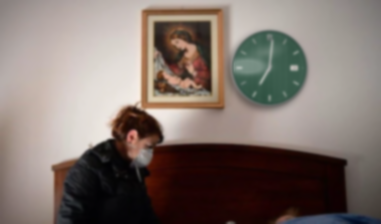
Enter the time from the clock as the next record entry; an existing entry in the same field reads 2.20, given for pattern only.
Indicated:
7.01
